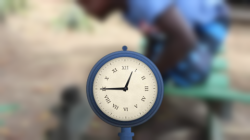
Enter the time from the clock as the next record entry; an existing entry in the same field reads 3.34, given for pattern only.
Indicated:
12.45
